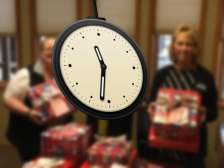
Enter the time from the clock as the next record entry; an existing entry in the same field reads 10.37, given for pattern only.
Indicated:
11.32
